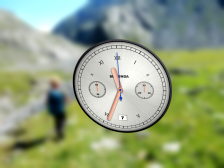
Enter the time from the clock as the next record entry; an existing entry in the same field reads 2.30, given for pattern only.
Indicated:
11.34
